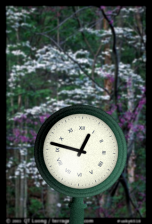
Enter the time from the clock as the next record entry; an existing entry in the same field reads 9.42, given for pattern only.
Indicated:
12.47
